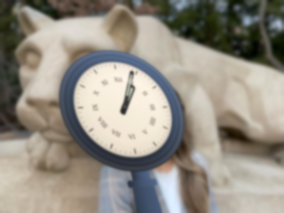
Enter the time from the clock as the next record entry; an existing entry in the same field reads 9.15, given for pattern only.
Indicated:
1.04
